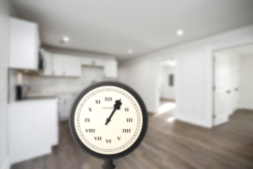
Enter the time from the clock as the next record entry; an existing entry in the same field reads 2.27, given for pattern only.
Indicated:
1.05
